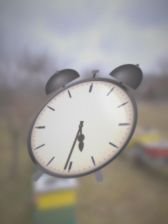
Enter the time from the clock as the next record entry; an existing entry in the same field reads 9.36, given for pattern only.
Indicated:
5.31
